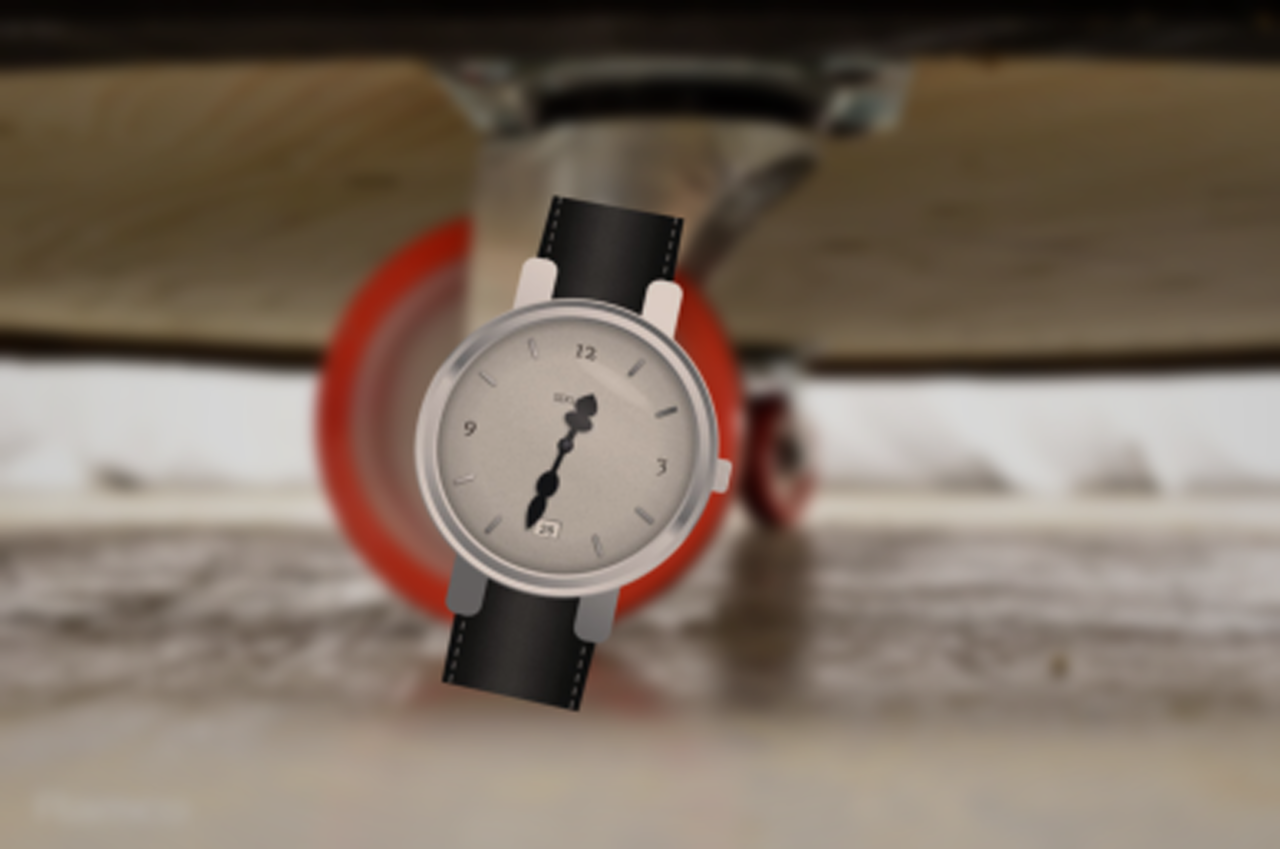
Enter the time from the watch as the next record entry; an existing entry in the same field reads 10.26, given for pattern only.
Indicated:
12.32
